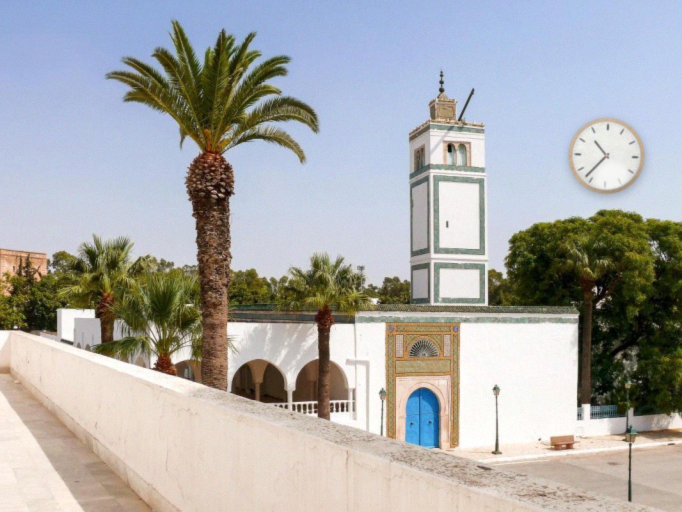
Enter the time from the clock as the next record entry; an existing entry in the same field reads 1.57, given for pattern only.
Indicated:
10.37
